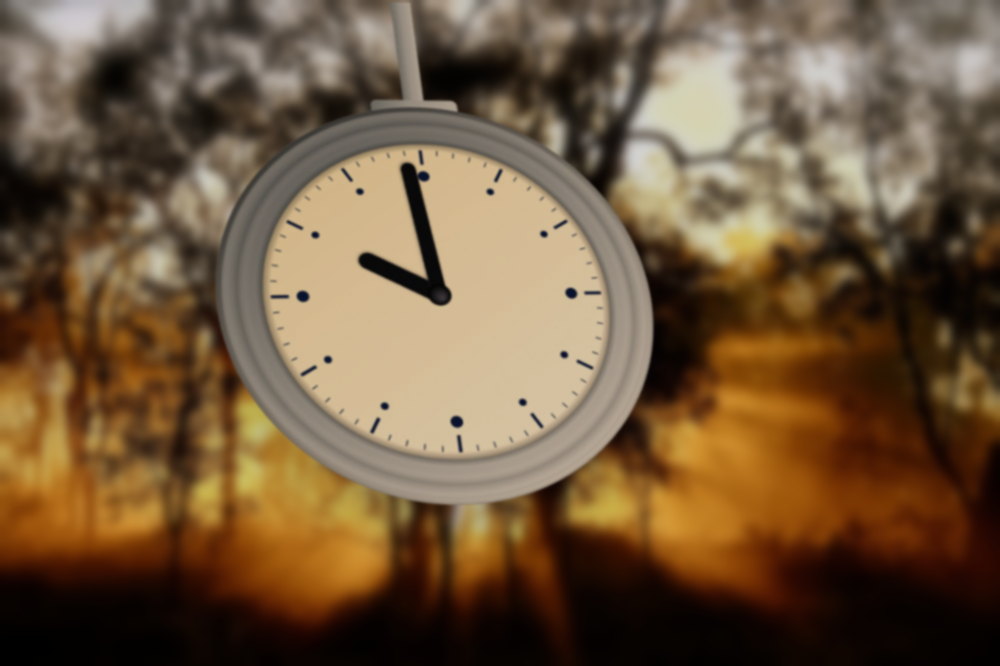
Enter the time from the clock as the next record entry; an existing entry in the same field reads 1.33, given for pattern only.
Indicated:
9.59
